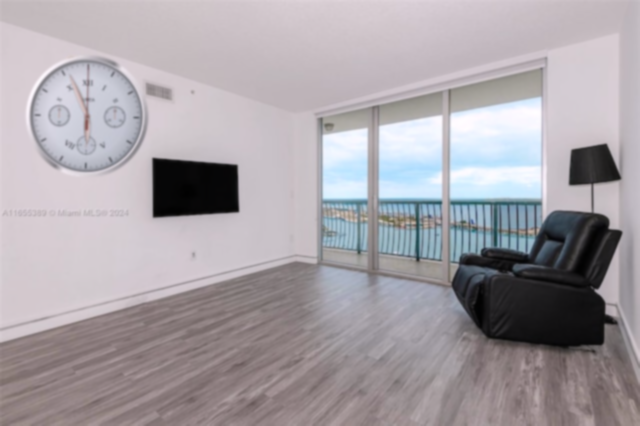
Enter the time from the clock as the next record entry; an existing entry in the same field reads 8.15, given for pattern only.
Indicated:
5.56
